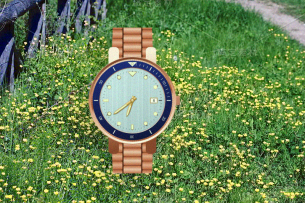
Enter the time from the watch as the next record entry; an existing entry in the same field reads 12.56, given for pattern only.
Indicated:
6.39
